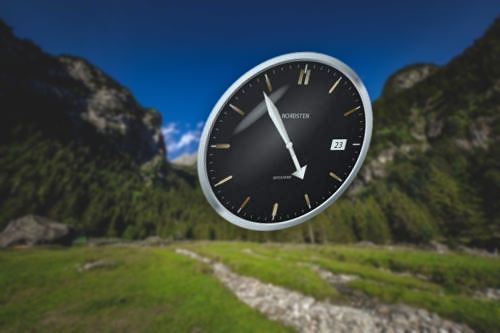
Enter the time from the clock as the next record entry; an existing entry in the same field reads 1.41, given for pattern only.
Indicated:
4.54
